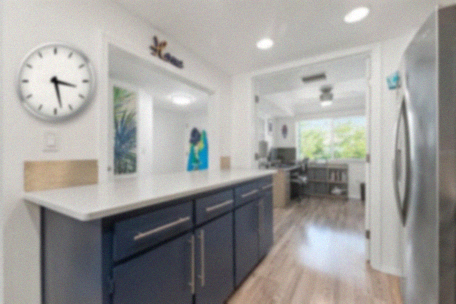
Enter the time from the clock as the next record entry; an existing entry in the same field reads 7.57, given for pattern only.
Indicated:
3.28
